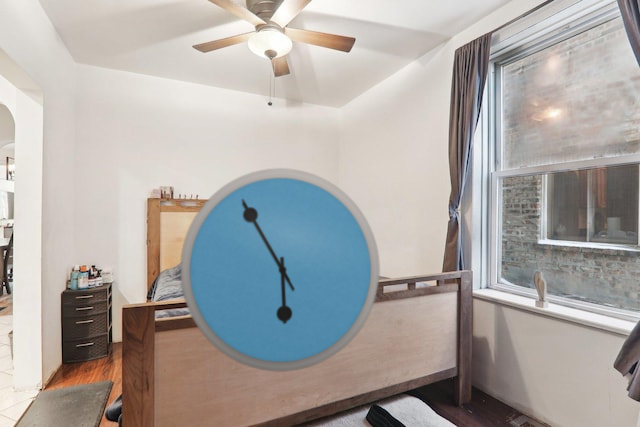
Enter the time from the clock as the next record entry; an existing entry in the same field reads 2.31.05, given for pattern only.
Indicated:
5.54.55
